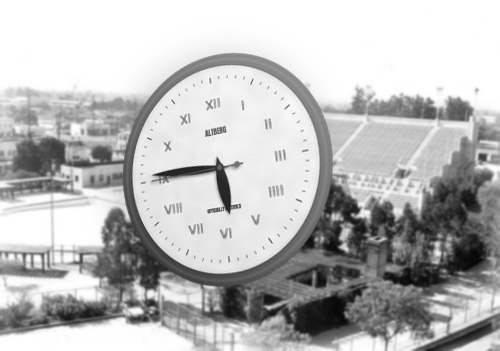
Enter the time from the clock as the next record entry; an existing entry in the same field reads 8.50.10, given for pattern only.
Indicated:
5.45.45
